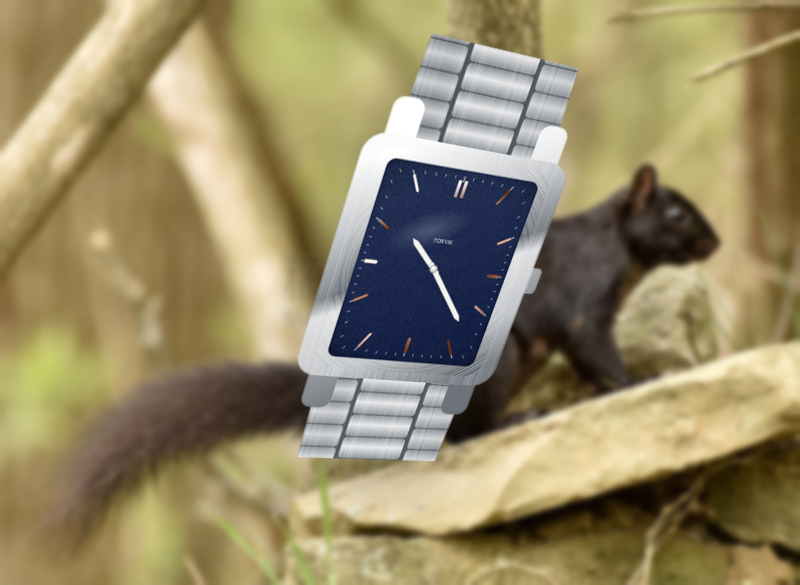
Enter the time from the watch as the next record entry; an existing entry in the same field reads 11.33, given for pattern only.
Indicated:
10.23
